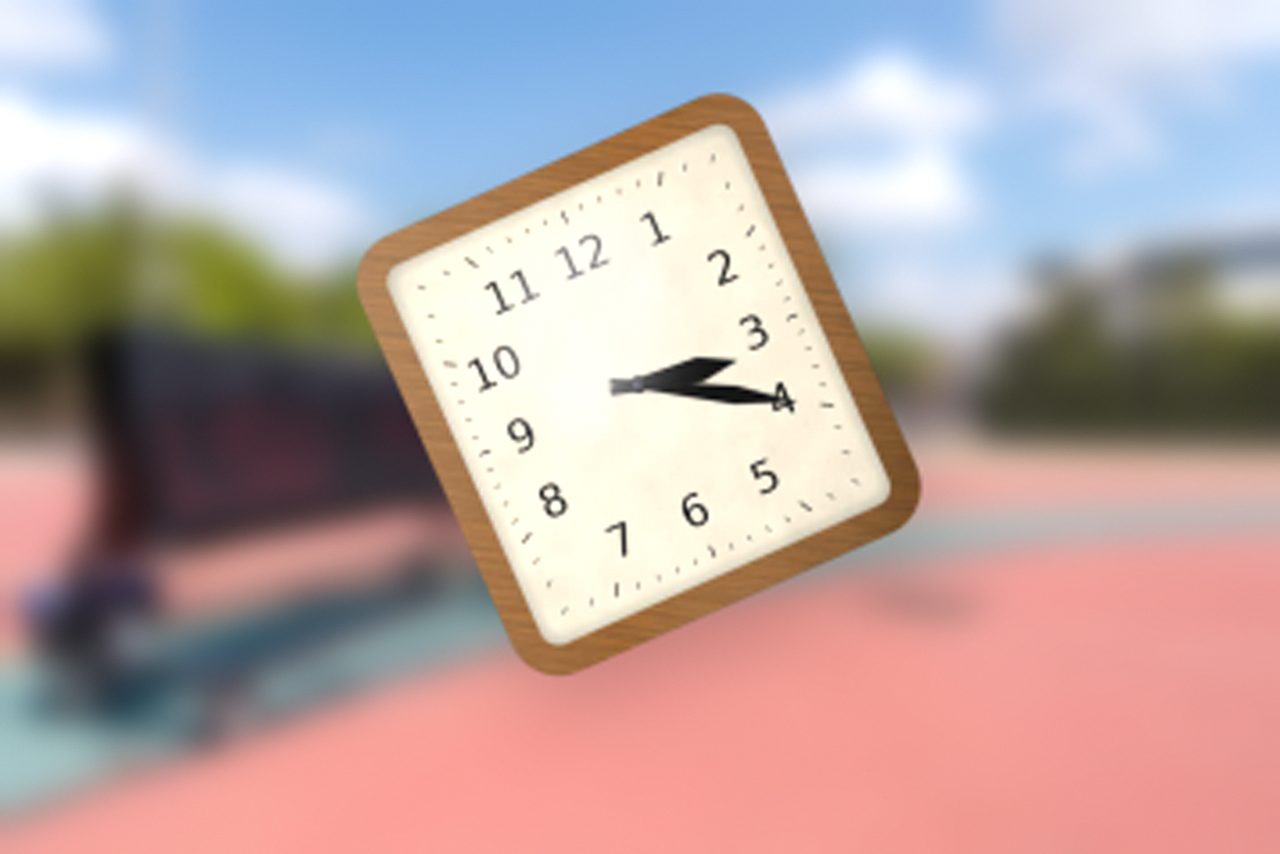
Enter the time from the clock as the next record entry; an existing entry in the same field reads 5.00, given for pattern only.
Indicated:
3.20
